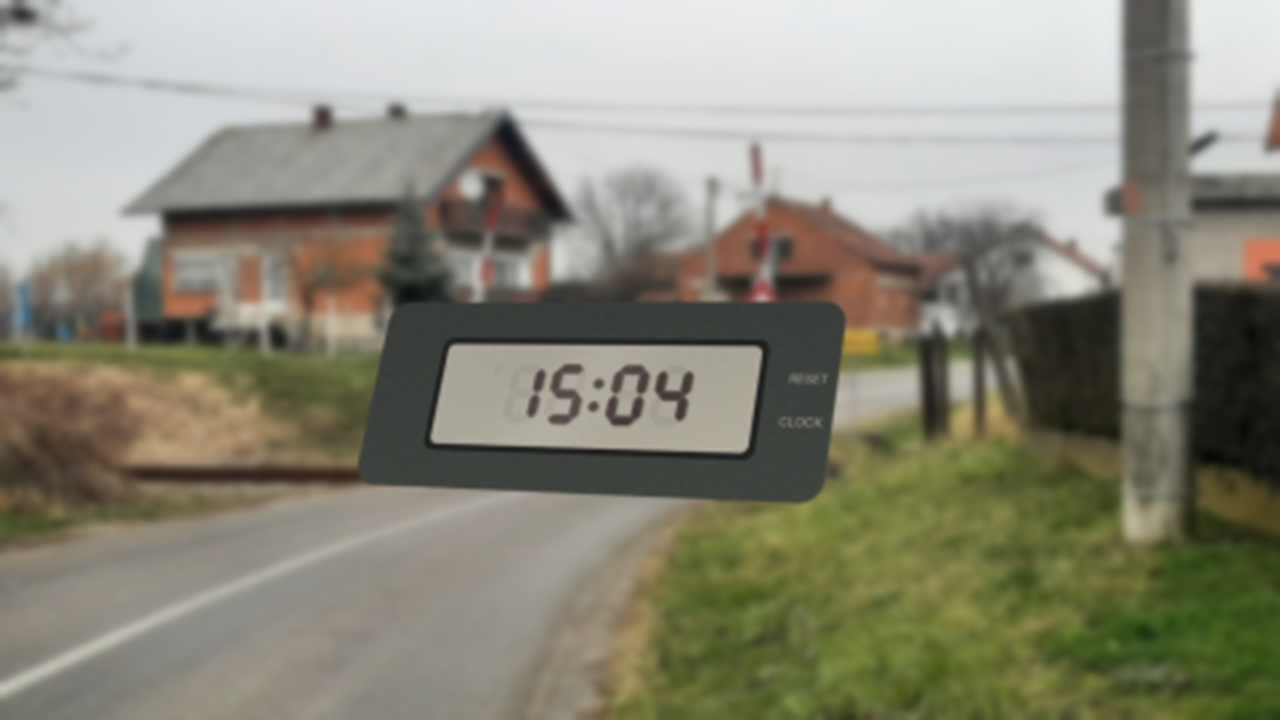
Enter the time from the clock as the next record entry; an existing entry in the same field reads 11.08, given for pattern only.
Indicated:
15.04
